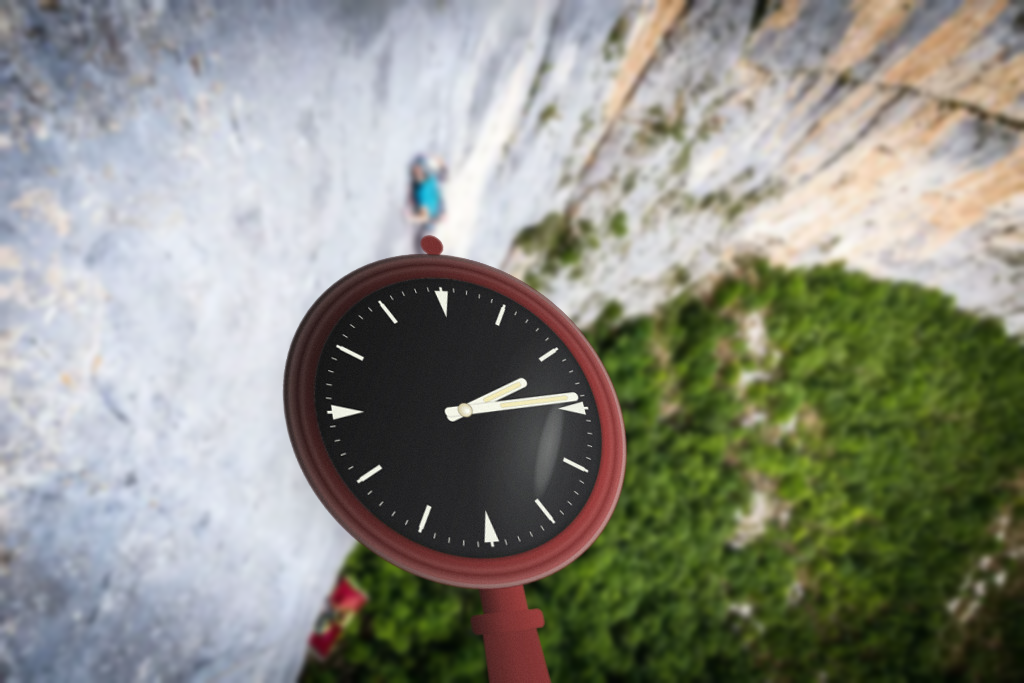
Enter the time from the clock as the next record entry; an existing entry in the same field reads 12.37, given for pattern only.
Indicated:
2.14
